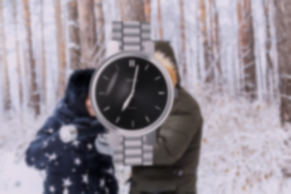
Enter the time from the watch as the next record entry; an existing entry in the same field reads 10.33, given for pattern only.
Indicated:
7.02
